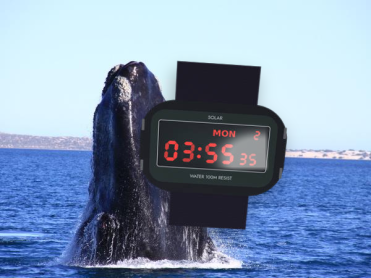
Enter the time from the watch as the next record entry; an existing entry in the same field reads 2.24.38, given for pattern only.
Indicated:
3.55.35
